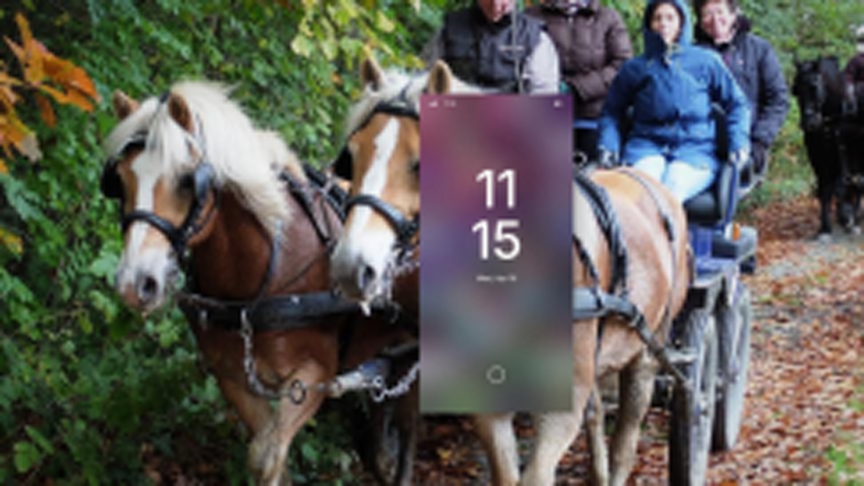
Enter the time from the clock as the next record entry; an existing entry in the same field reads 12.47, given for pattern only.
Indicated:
11.15
